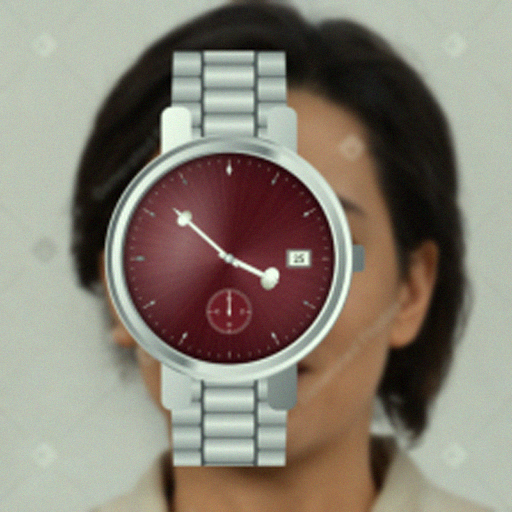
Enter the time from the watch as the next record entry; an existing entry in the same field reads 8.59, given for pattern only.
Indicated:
3.52
